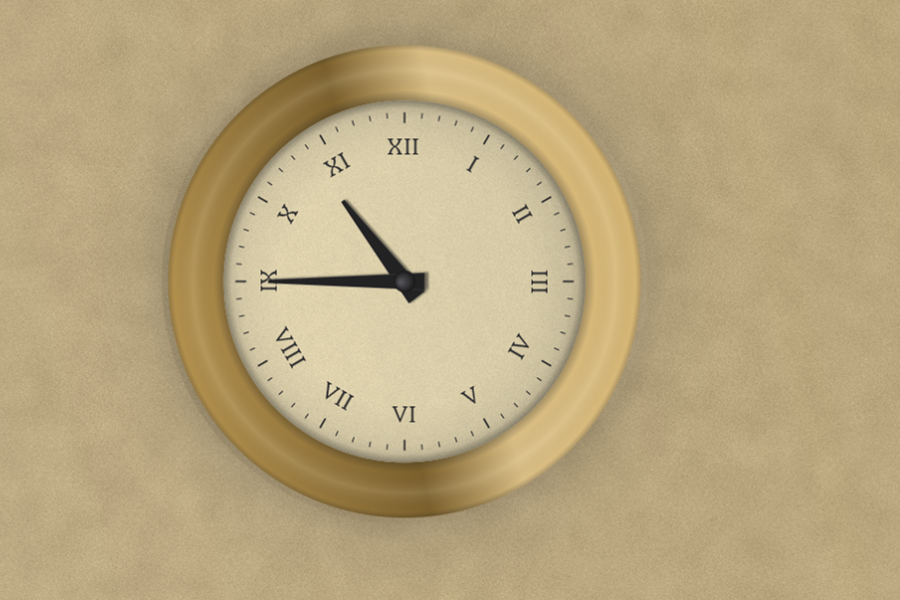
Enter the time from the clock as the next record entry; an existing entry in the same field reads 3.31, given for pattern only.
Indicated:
10.45
